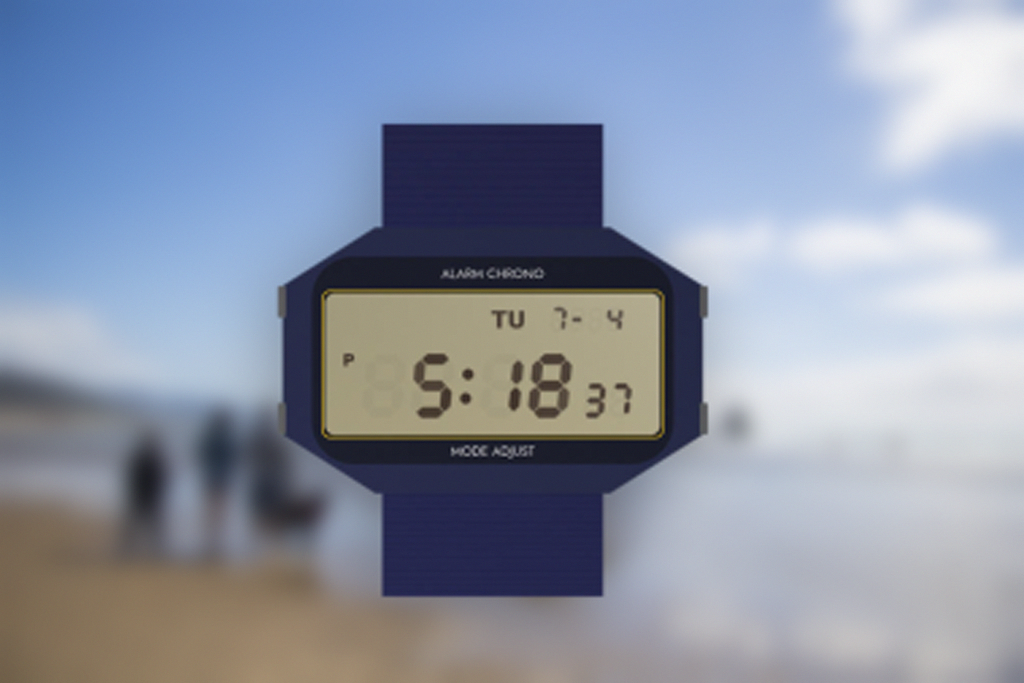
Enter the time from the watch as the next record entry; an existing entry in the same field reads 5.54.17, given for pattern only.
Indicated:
5.18.37
